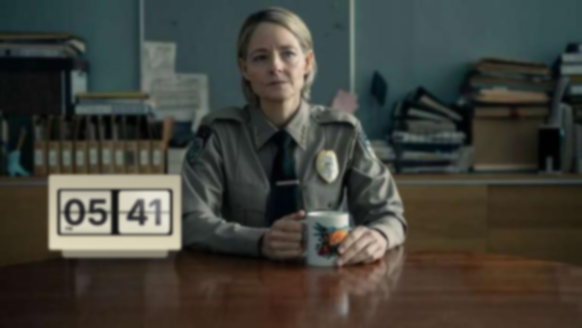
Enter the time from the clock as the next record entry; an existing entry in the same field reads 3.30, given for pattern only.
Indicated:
5.41
